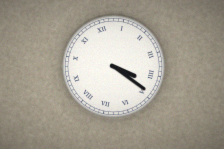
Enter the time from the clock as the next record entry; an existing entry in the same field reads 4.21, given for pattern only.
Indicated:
4.24
